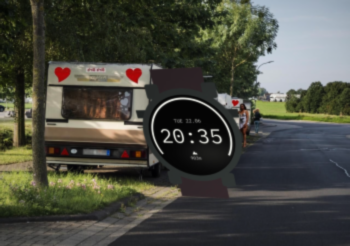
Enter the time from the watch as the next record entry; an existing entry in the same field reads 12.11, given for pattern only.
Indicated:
20.35
